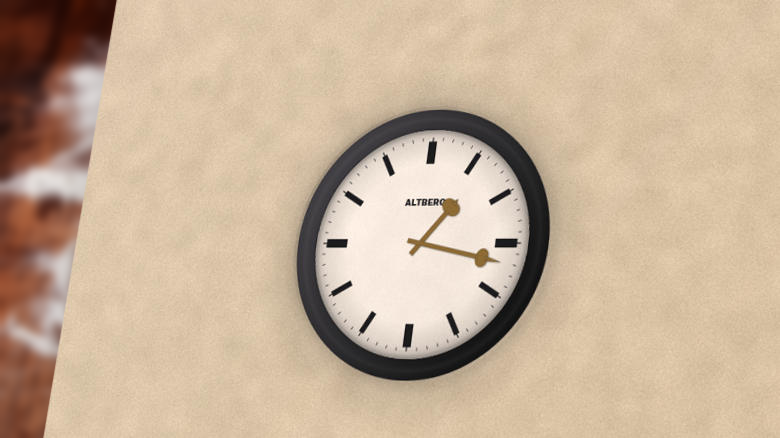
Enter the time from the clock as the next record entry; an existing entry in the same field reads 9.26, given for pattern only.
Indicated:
1.17
